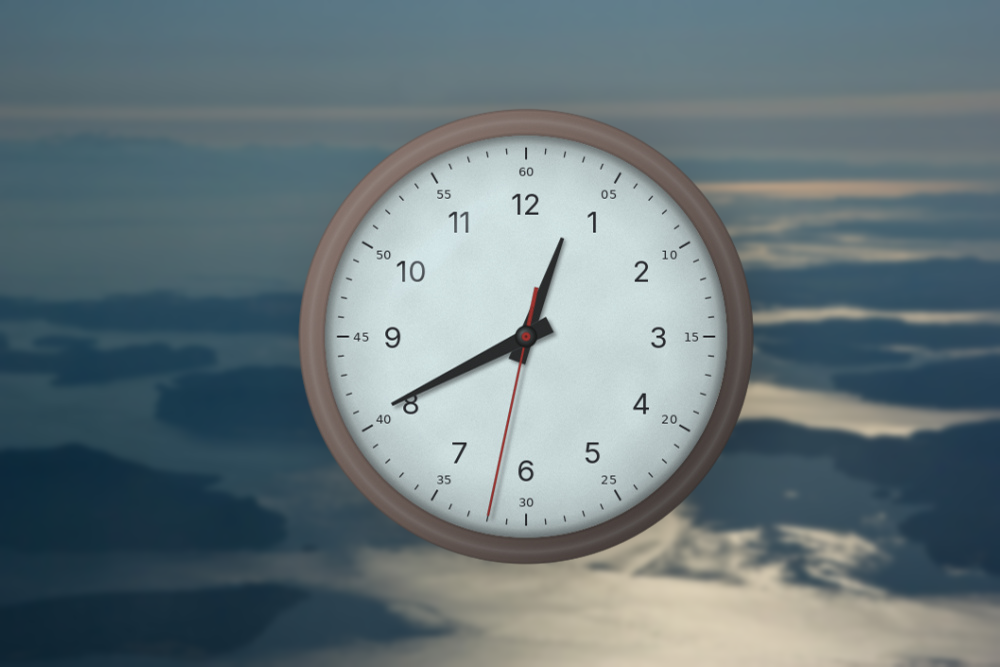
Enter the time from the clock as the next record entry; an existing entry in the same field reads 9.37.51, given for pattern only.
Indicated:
12.40.32
